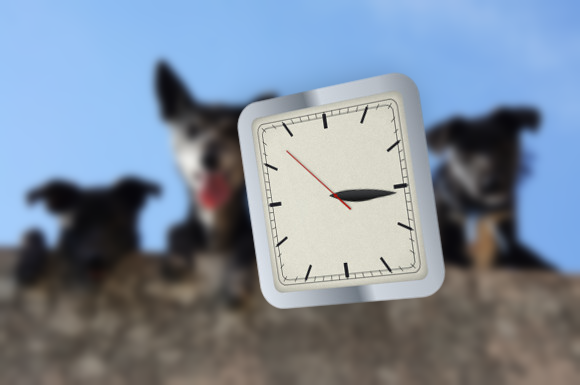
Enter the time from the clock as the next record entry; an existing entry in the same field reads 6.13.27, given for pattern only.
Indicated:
3.15.53
